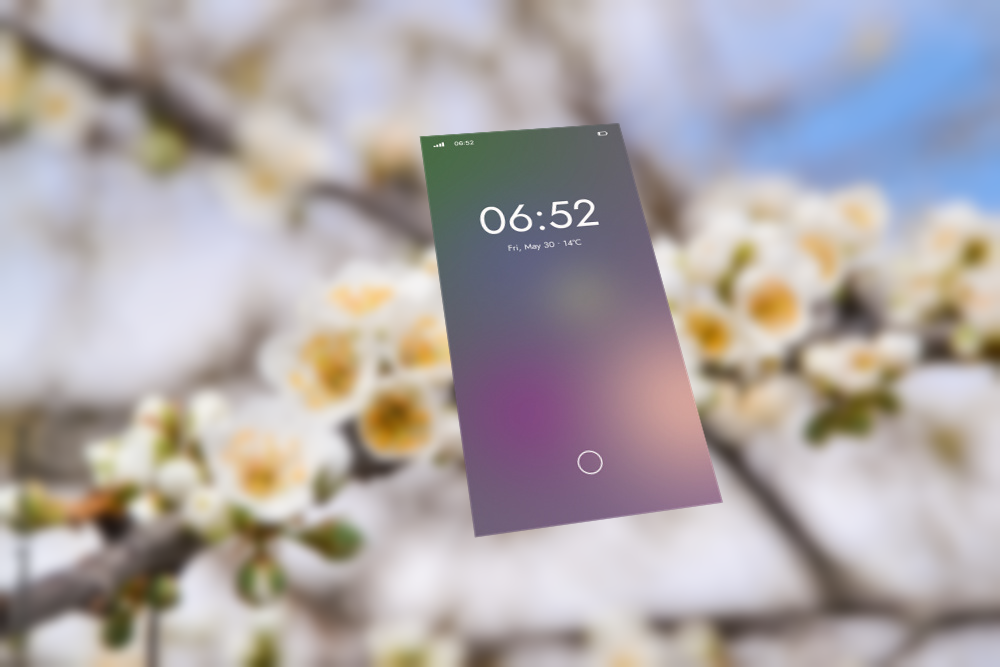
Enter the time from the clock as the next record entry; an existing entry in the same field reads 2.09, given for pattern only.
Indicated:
6.52
